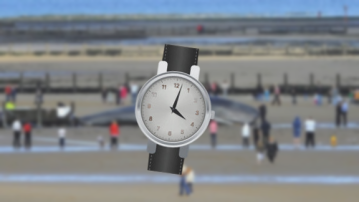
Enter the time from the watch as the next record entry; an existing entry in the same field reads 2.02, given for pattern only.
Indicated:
4.02
